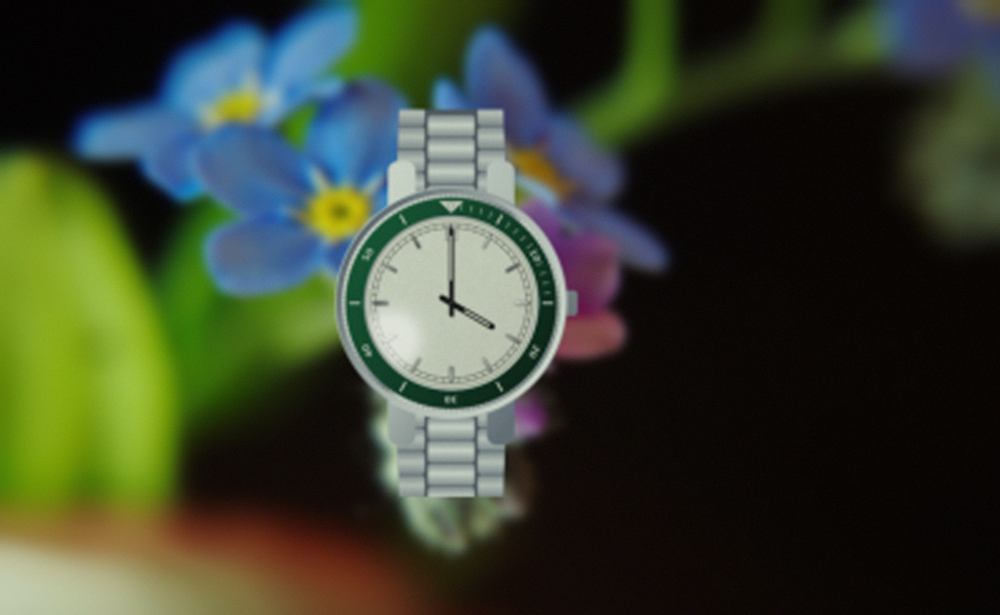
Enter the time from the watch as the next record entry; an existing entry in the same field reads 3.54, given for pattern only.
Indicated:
4.00
